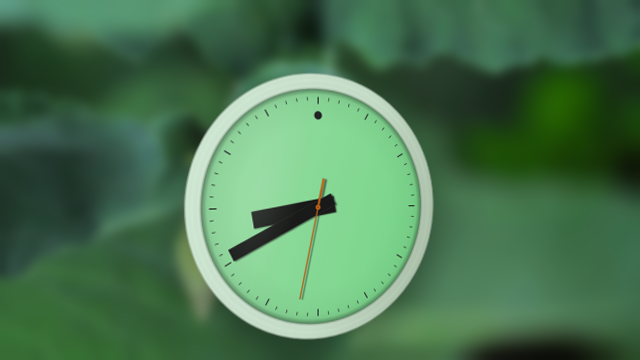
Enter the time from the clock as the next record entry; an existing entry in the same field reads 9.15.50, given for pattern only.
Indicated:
8.40.32
